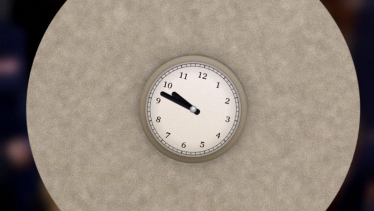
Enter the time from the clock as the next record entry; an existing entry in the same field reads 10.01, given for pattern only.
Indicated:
9.47
